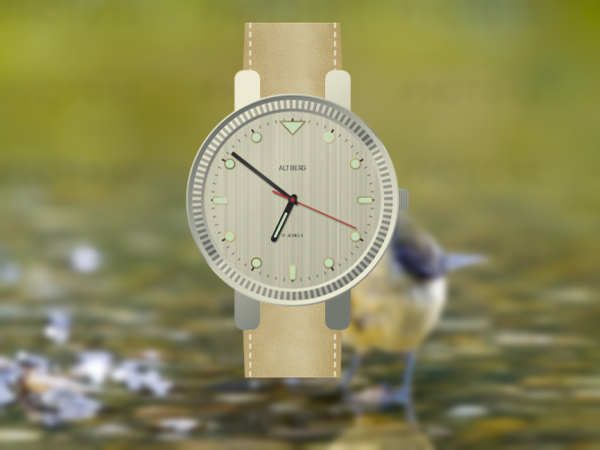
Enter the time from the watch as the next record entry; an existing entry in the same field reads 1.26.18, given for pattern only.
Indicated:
6.51.19
